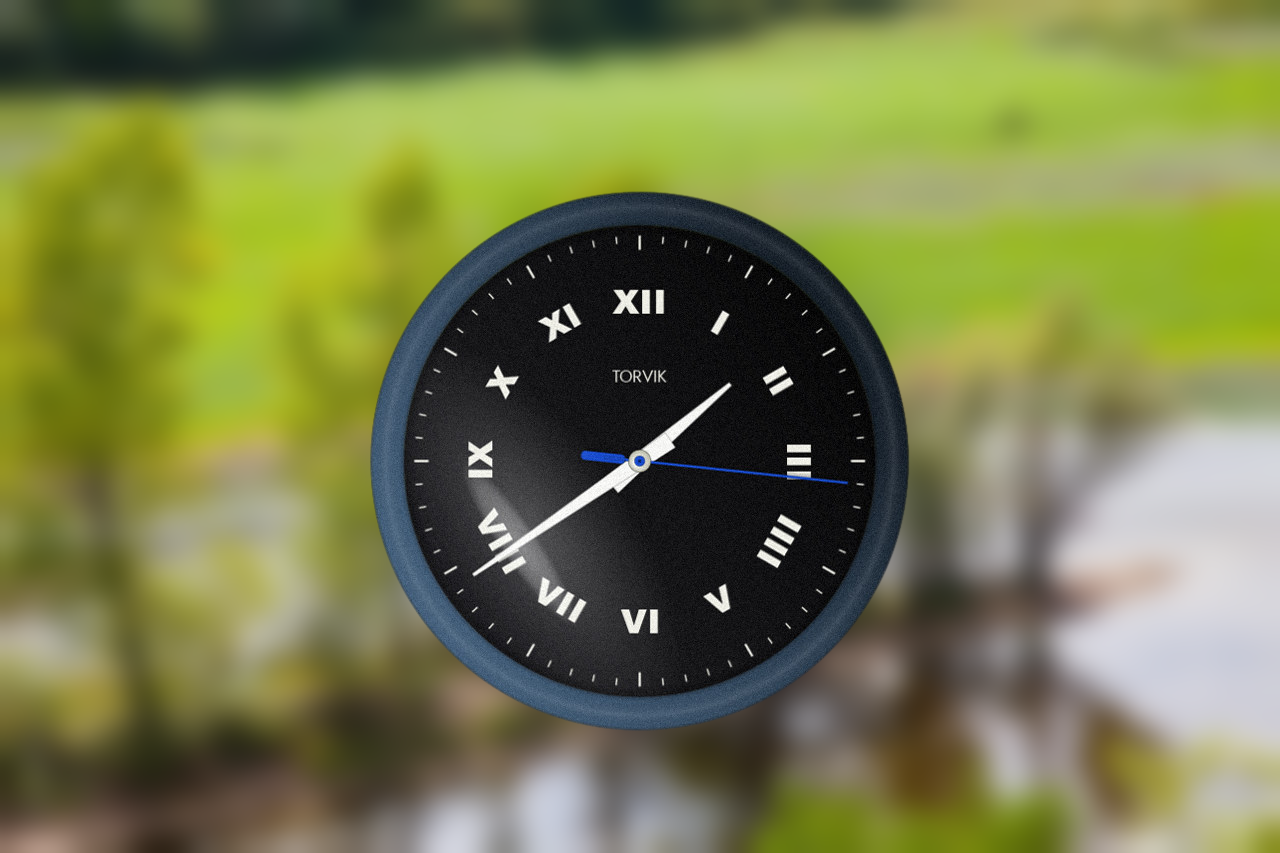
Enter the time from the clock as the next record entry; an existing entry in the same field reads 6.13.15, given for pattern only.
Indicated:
1.39.16
